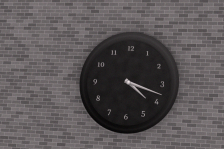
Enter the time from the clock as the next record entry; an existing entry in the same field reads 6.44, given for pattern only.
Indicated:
4.18
